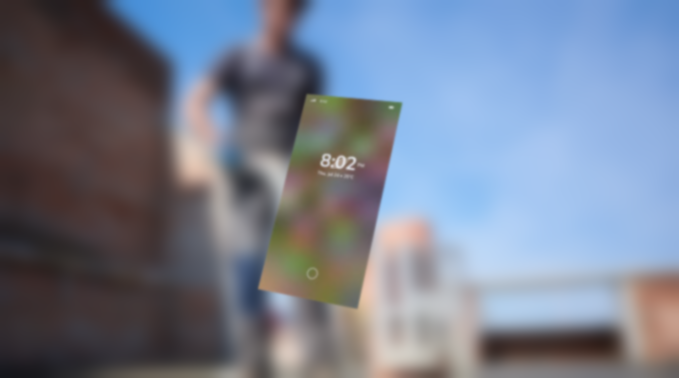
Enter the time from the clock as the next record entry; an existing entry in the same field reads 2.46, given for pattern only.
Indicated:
8.02
